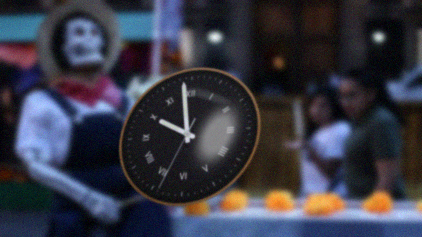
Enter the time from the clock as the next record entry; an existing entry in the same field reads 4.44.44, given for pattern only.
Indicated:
9.58.34
